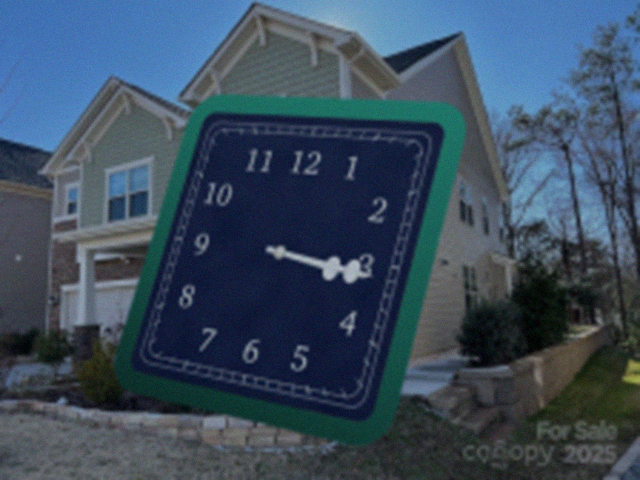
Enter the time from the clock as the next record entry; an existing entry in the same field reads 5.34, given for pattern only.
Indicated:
3.16
